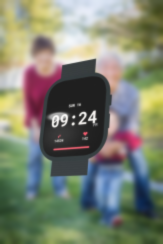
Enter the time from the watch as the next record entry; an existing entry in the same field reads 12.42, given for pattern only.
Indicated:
9.24
